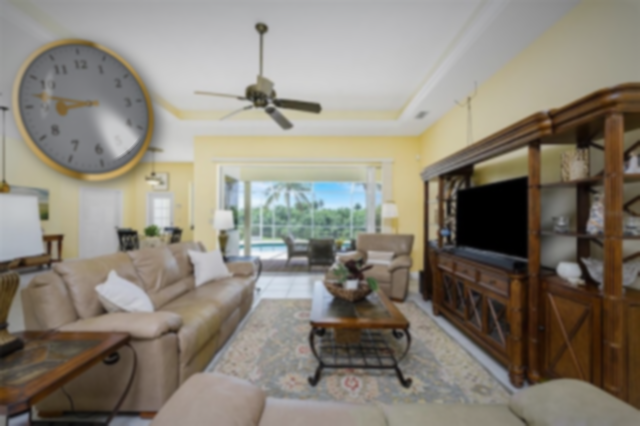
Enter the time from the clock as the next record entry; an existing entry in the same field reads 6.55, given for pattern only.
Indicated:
8.47
